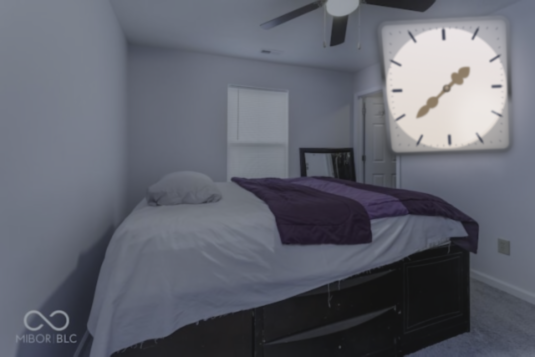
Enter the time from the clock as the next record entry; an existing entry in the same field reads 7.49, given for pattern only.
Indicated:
1.38
